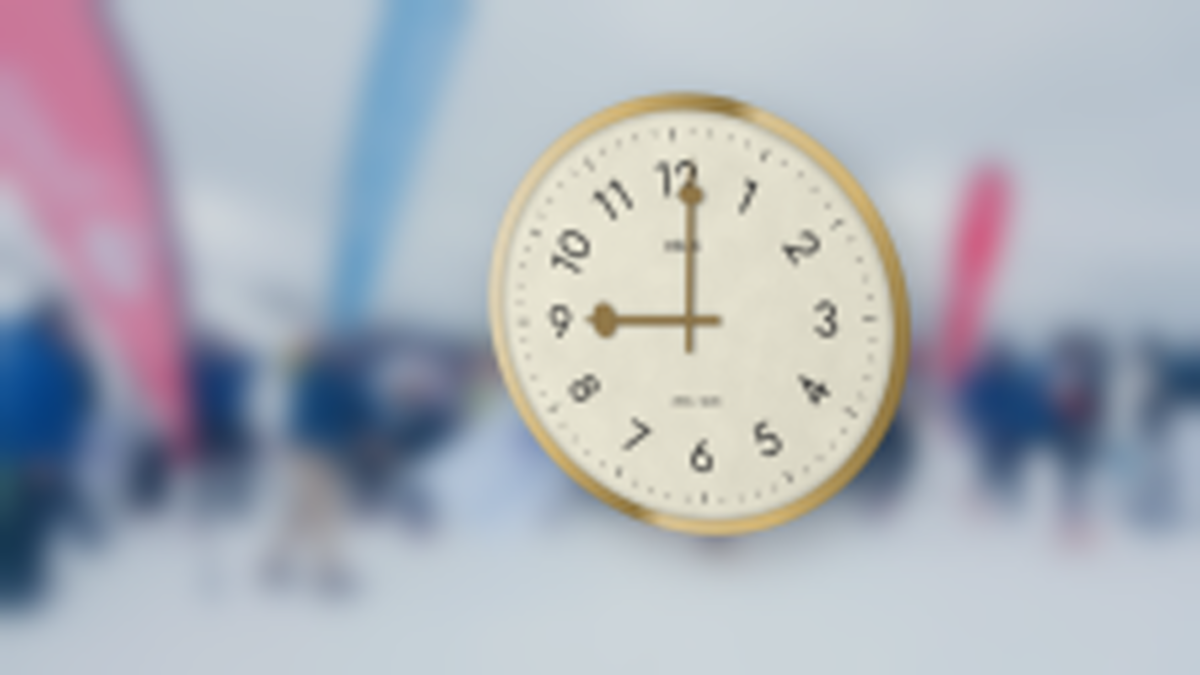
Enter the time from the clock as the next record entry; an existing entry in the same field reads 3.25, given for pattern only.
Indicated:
9.01
